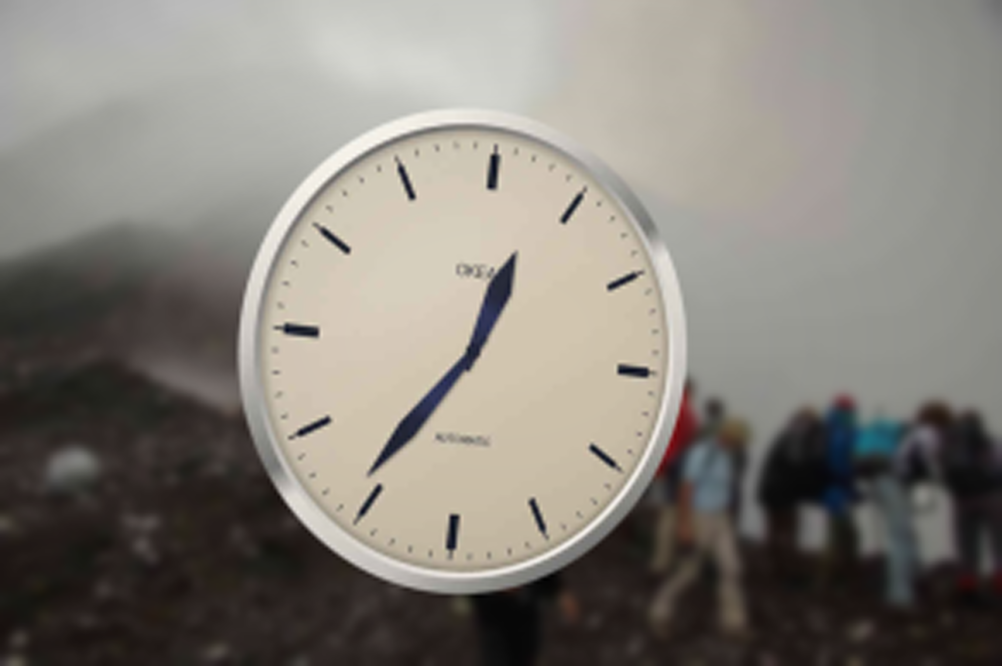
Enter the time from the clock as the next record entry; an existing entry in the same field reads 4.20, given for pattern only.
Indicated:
12.36
